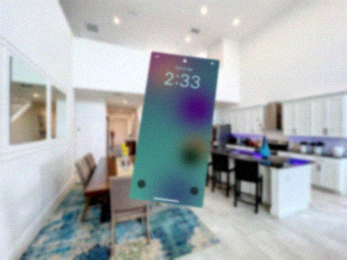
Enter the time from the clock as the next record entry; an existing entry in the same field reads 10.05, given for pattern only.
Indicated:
2.33
